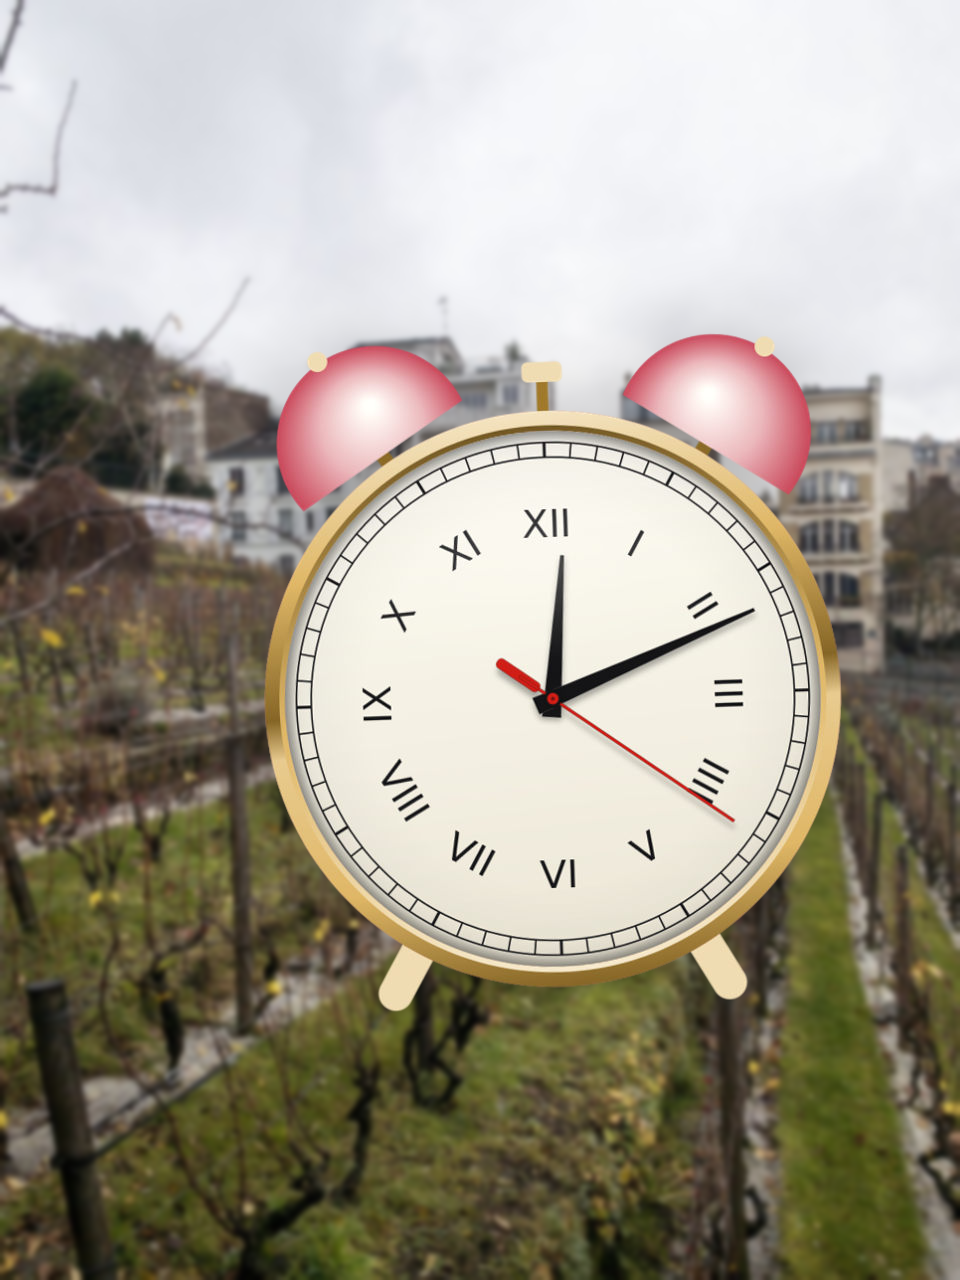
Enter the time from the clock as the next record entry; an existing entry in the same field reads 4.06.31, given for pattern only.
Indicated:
12.11.21
